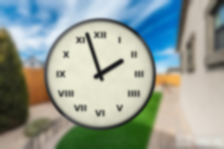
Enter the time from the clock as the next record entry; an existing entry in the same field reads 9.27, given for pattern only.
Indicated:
1.57
